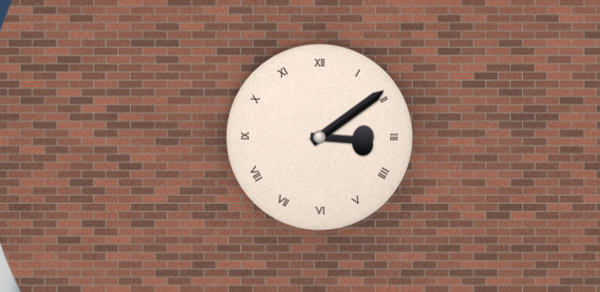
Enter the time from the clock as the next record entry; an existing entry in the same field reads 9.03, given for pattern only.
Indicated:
3.09
